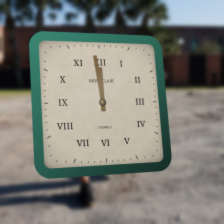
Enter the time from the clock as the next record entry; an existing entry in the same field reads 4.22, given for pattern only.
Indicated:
11.59
